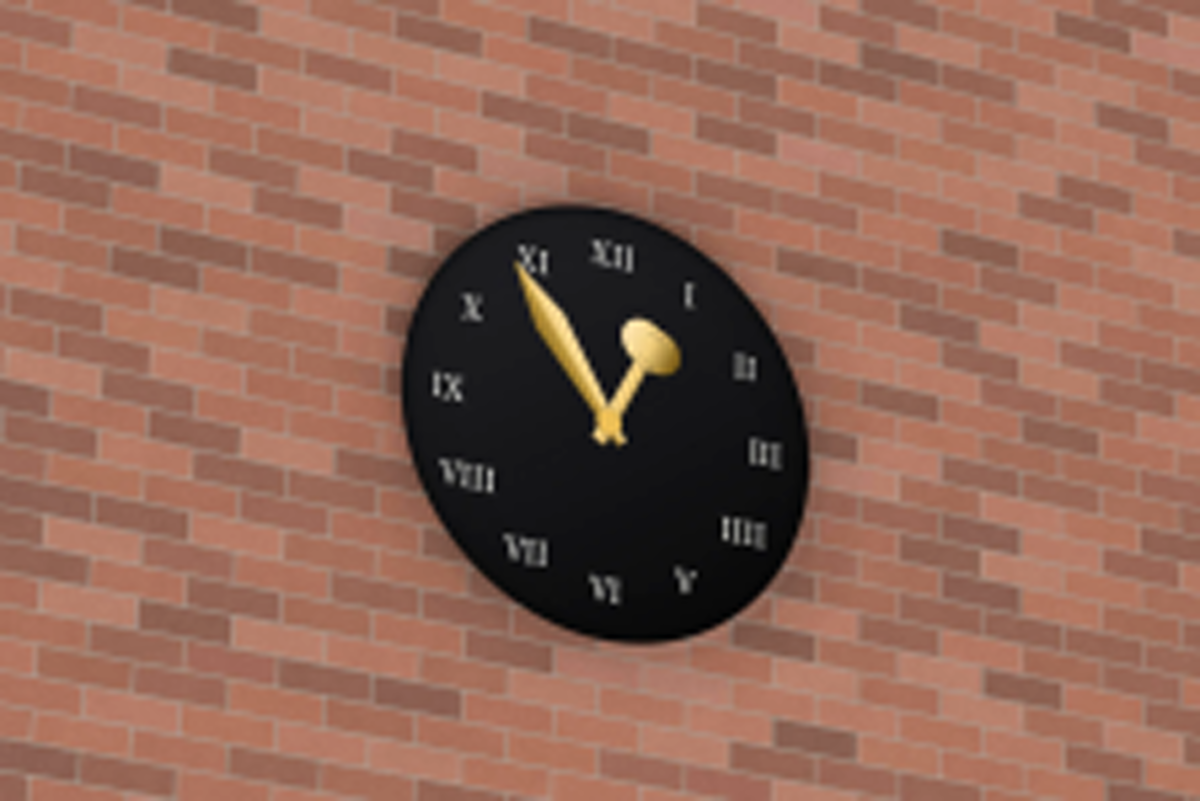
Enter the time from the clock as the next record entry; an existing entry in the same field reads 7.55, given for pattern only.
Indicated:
12.54
